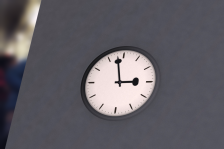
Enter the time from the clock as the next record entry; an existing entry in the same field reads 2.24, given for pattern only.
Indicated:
2.58
